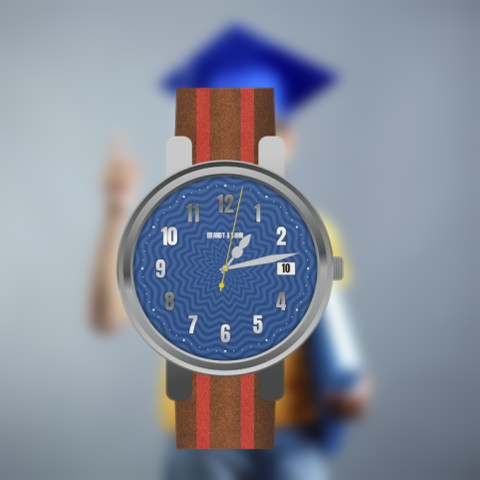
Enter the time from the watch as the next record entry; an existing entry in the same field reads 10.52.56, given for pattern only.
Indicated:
1.13.02
